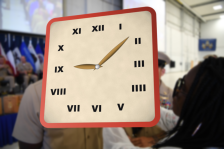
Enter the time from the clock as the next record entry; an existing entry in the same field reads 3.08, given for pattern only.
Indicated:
9.08
